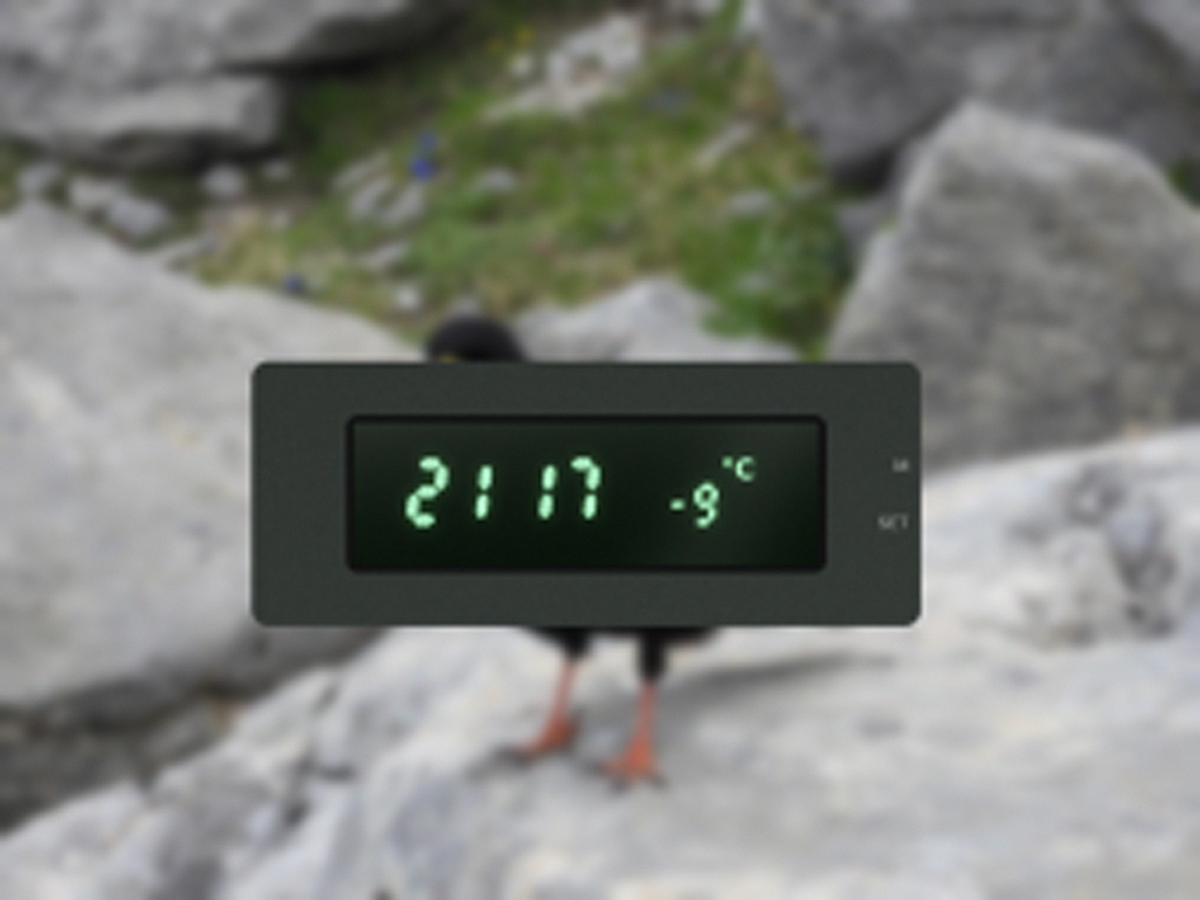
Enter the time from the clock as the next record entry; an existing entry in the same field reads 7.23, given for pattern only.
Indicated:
21.17
